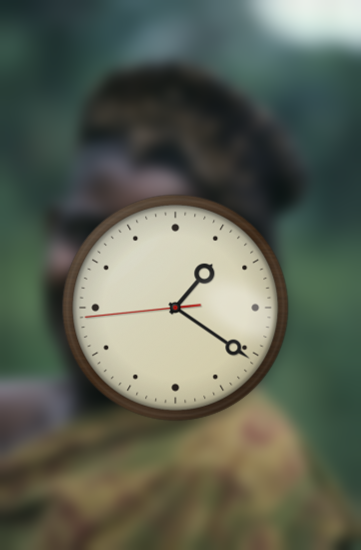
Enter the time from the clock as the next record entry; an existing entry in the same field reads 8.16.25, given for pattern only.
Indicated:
1.20.44
